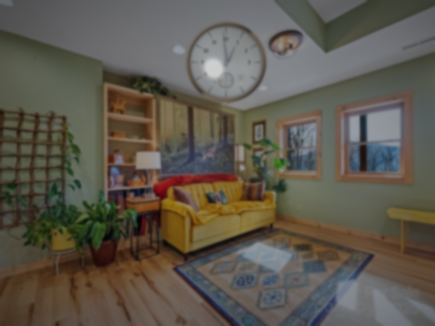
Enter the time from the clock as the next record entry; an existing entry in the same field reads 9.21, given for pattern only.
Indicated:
12.59
